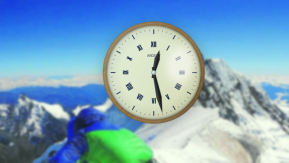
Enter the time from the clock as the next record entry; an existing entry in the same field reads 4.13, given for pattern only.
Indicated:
12.28
